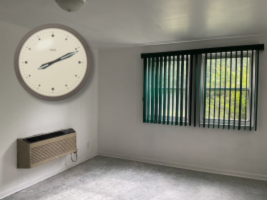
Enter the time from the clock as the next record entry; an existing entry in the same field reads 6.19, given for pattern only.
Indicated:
8.11
